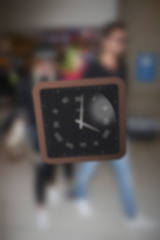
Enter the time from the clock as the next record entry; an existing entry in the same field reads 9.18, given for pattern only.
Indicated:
4.01
